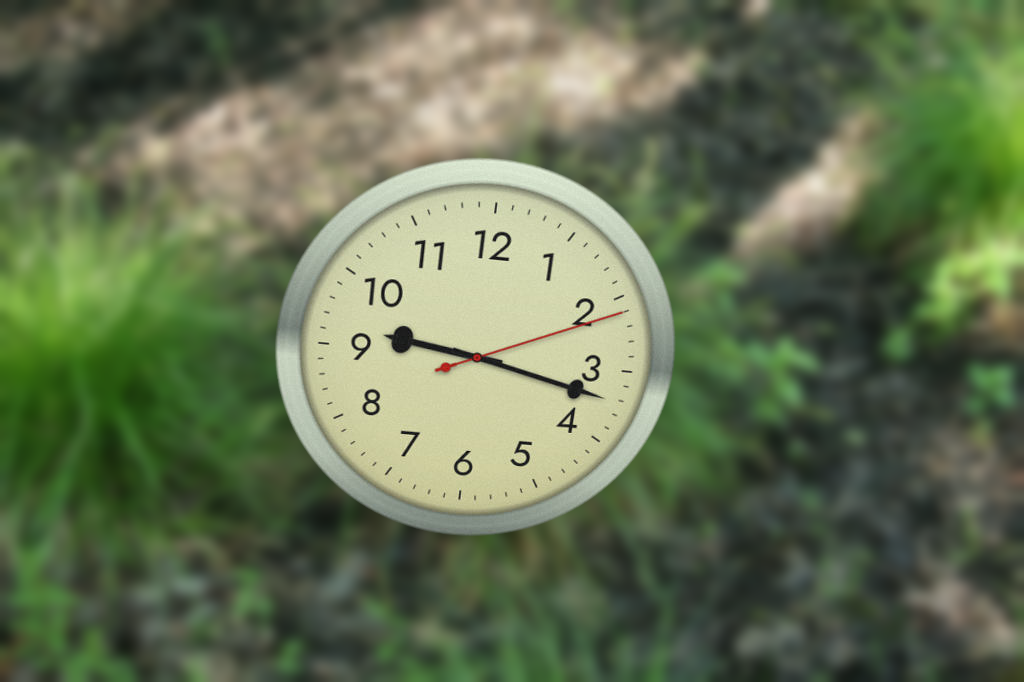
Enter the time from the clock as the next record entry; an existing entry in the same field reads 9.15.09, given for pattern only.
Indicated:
9.17.11
